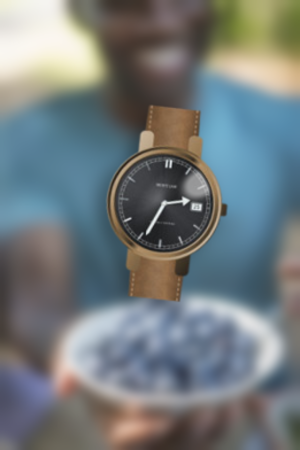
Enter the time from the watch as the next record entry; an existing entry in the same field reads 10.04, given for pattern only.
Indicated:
2.34
